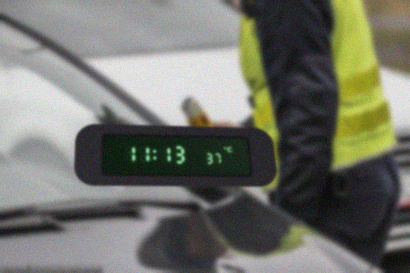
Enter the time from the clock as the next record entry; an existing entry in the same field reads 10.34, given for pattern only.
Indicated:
11.13
